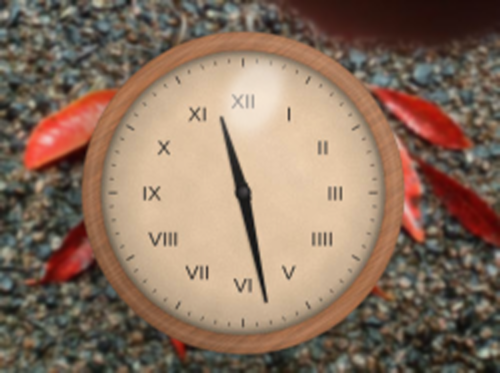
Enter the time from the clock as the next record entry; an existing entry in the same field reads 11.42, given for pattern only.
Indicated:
11.28
